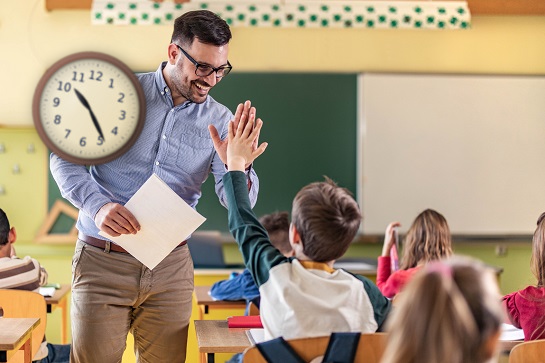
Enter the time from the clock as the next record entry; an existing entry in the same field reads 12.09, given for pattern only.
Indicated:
10.24
